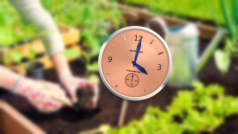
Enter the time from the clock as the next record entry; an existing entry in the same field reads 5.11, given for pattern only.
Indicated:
4.01
